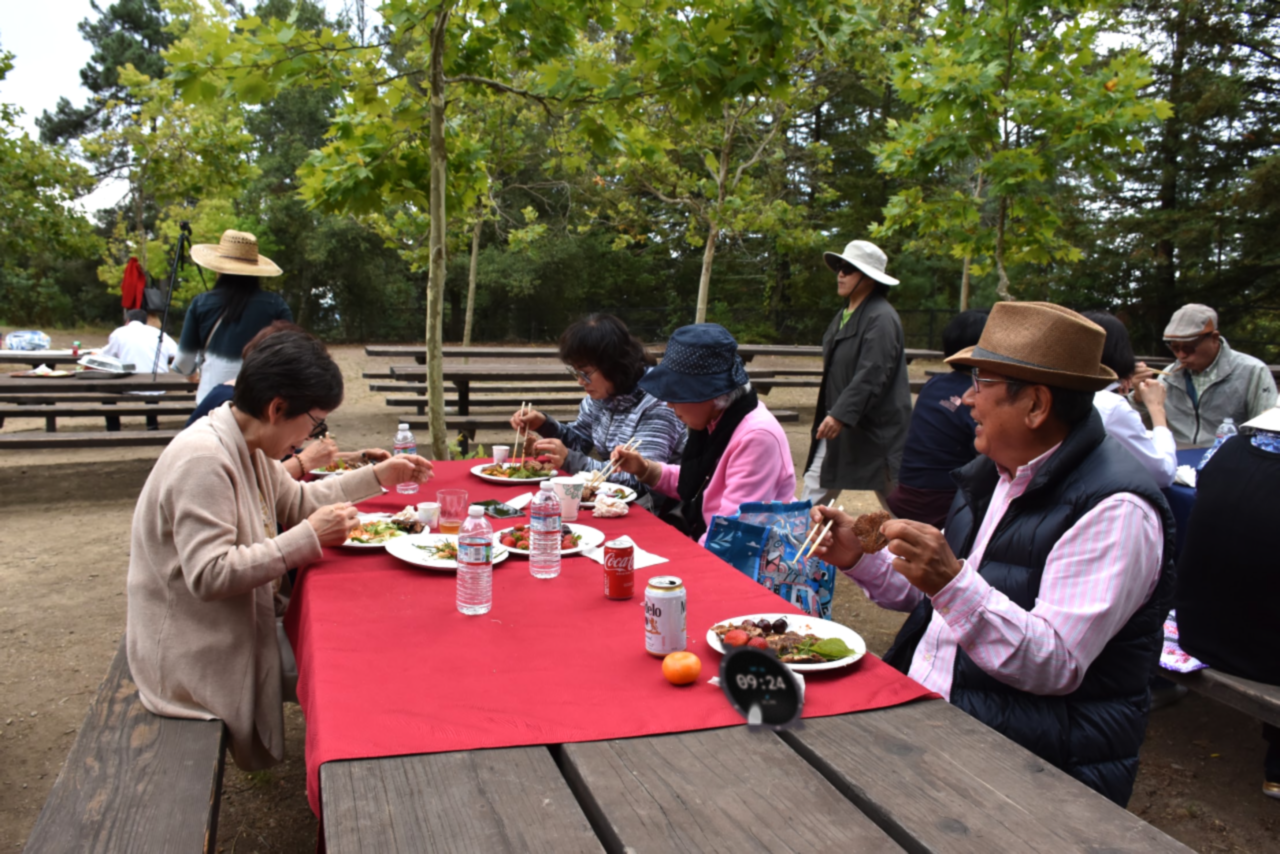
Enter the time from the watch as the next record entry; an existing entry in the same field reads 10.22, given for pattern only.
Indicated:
9.24
